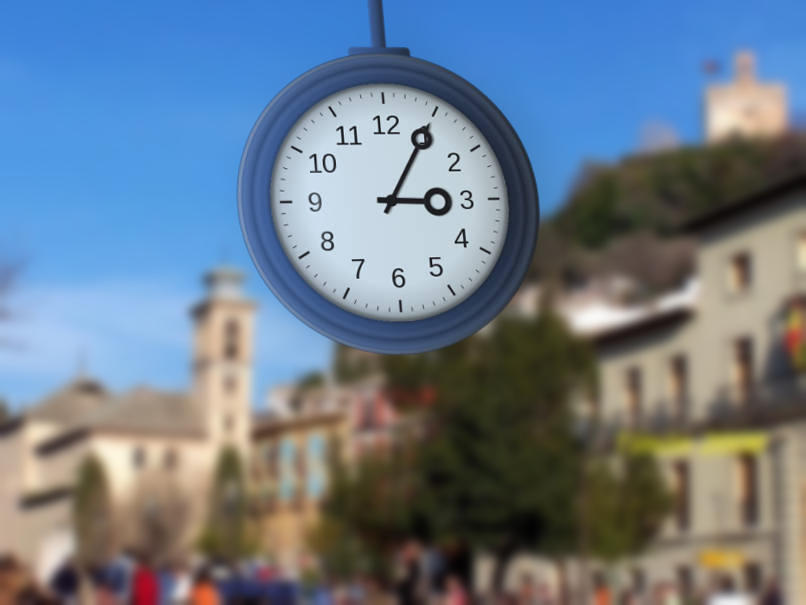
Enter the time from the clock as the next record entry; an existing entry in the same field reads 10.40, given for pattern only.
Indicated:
3.05
